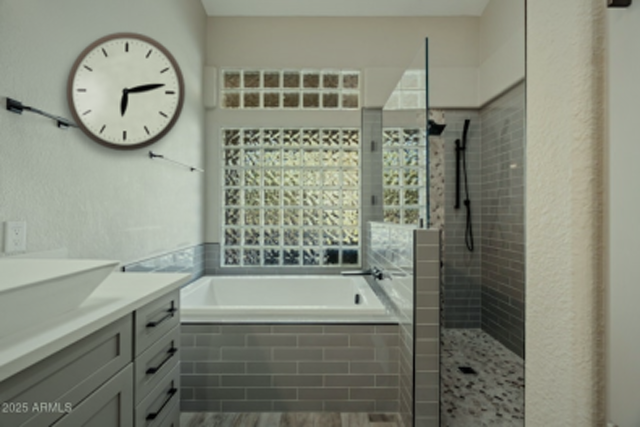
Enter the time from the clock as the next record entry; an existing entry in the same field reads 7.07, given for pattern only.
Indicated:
6.13
